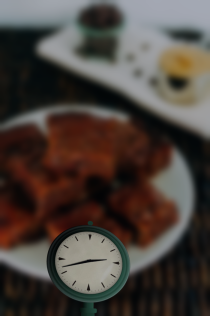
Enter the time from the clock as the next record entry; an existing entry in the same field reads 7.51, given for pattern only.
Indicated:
2.42
